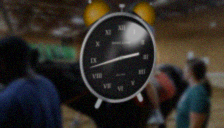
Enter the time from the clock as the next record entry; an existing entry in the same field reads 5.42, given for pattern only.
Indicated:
2.43
